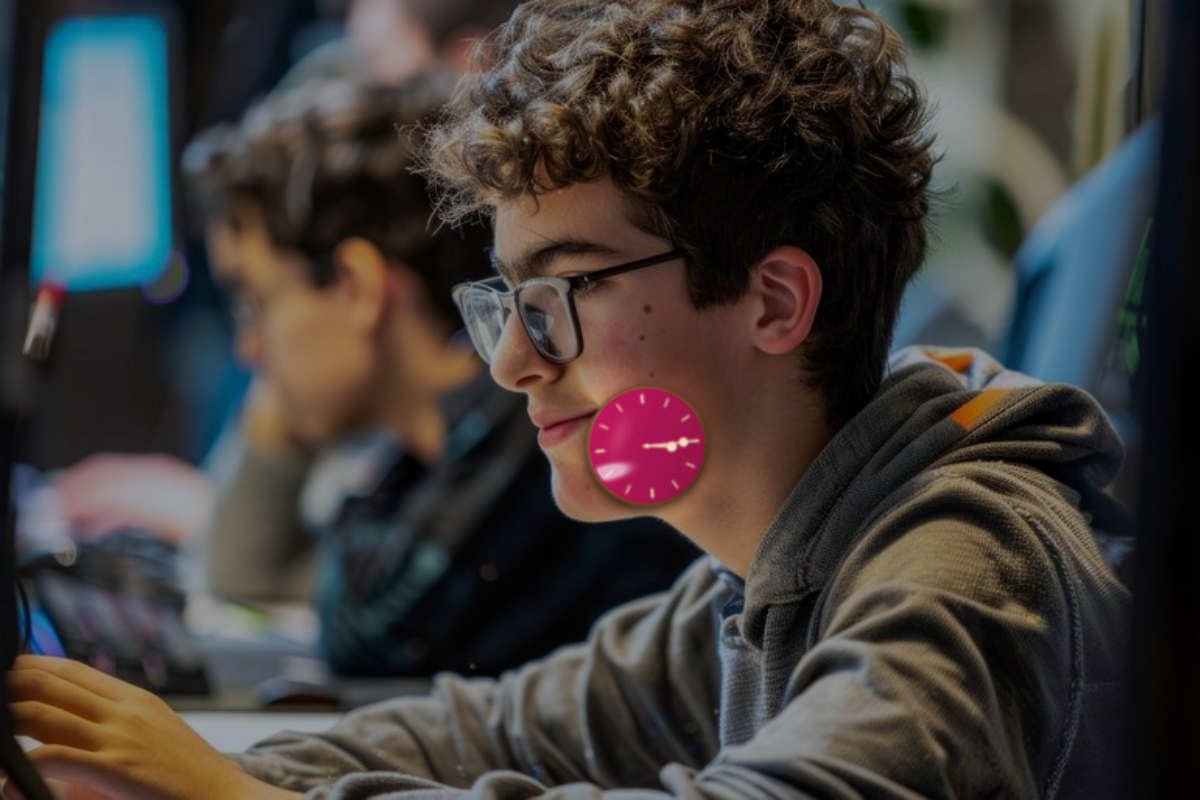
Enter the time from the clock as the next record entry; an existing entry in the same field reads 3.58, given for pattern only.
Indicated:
3.15
